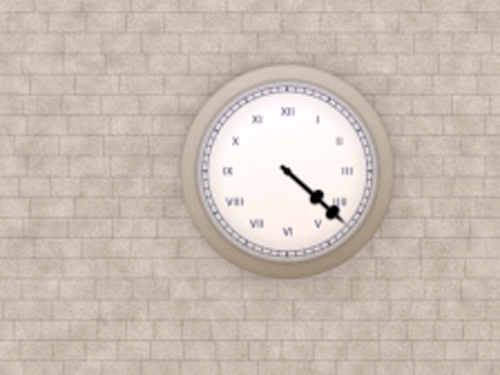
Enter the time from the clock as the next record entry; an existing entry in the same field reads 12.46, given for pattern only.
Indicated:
4.22
